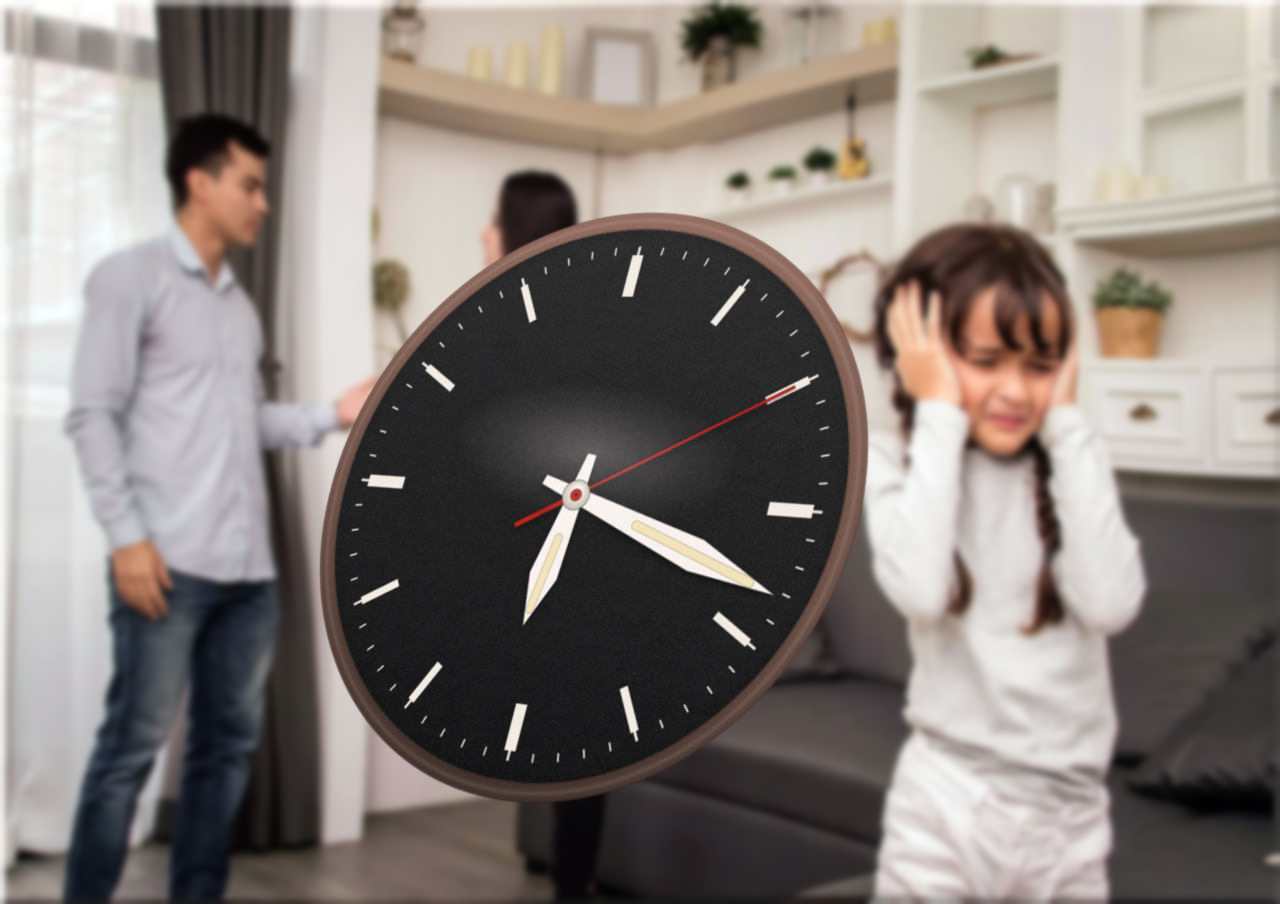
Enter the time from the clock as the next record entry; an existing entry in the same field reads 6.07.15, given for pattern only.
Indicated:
6.18.10
